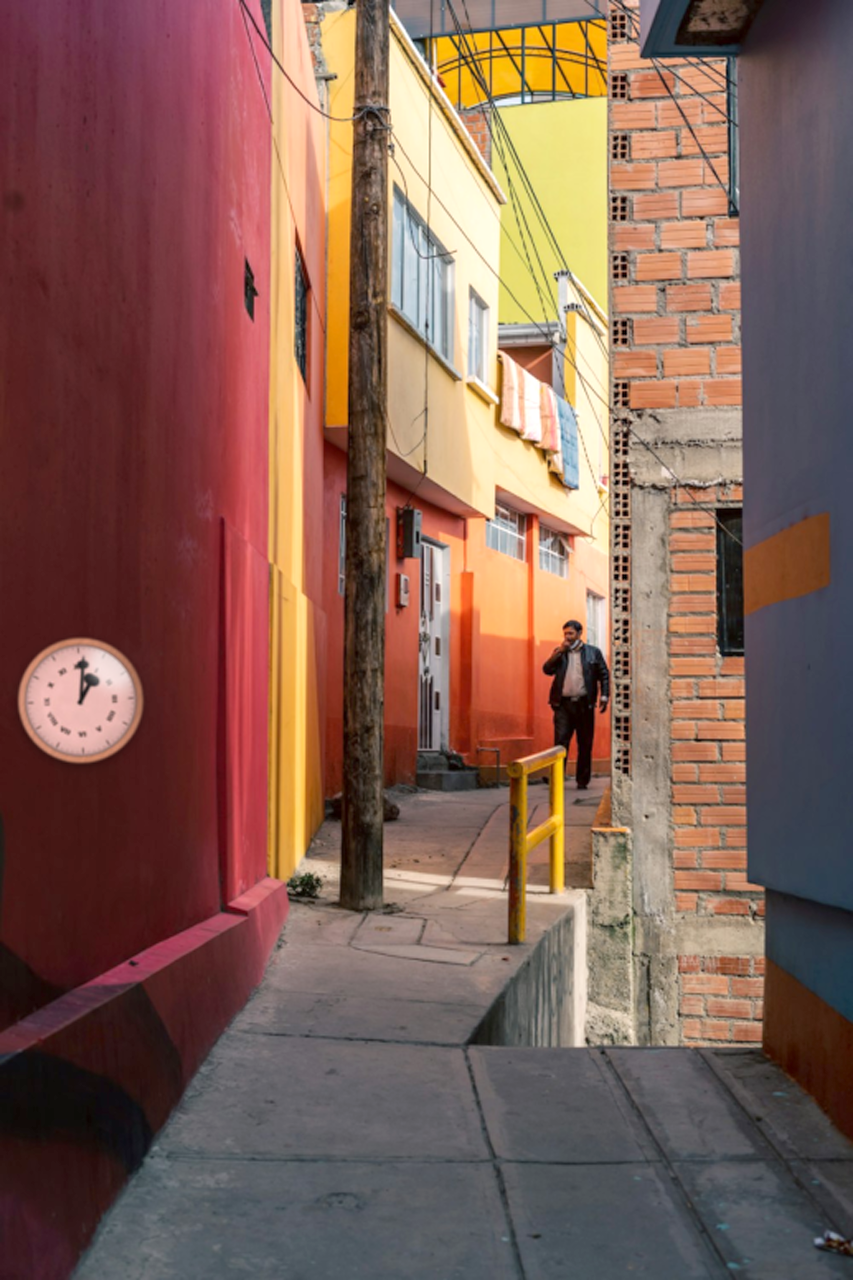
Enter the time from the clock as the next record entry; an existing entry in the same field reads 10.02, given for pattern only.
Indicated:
1.01
